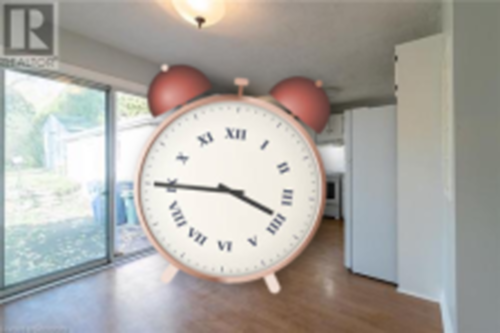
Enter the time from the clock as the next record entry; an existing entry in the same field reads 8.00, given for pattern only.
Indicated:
3.45
